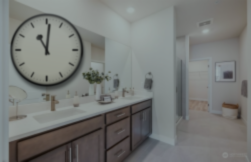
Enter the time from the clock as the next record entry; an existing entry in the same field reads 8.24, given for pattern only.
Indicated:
11.01
